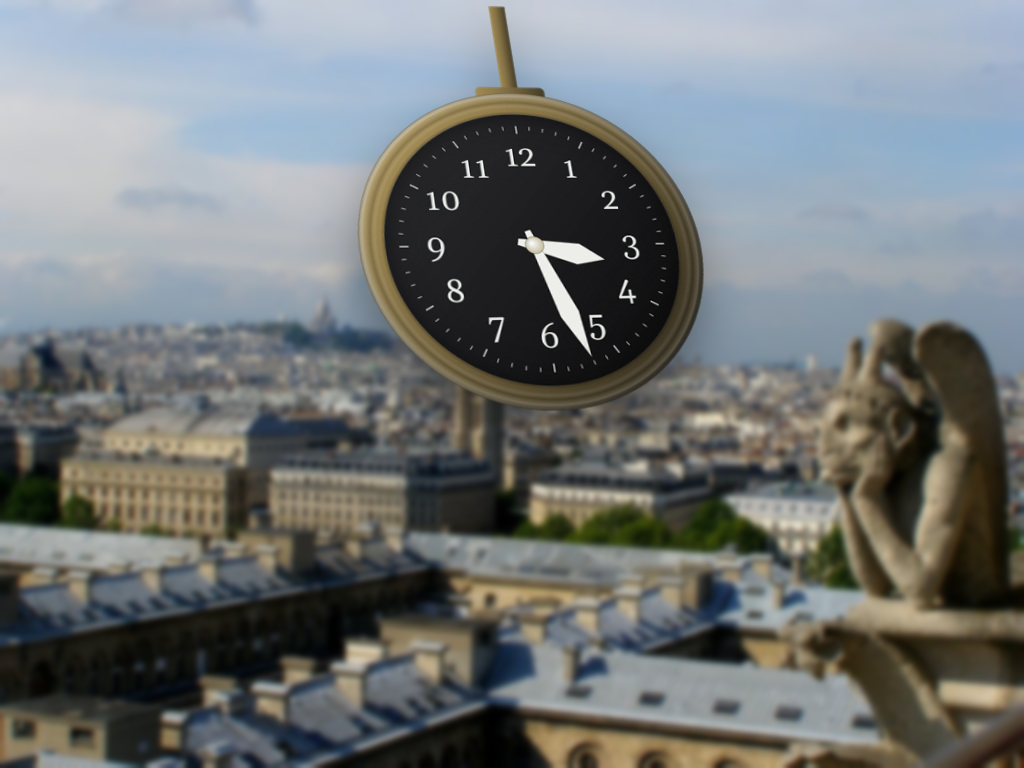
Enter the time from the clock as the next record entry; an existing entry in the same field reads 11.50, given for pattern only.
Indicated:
3.27
